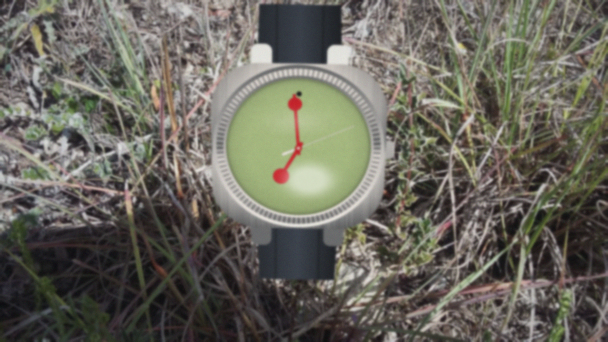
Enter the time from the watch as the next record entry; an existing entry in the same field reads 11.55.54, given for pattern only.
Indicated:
6.59.11
